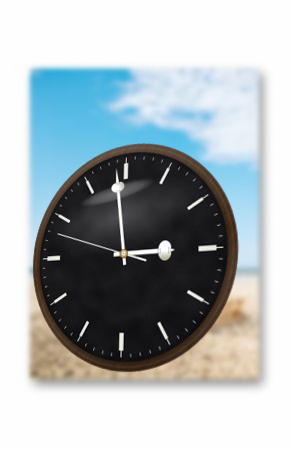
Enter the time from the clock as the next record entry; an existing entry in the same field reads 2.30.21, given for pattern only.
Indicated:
2.58.48
